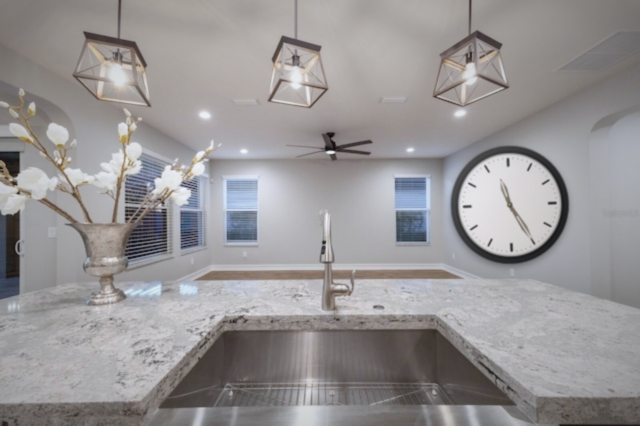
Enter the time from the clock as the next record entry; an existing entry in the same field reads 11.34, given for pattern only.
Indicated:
11.25
